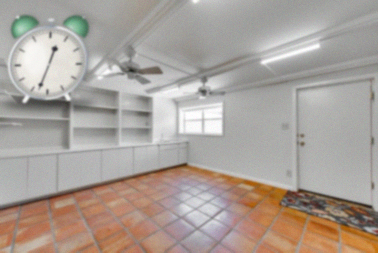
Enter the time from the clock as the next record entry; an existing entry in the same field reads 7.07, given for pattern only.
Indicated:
12.33
